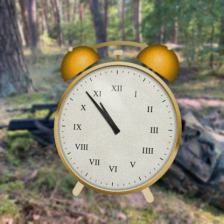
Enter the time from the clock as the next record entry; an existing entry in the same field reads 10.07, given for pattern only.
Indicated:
10.53
